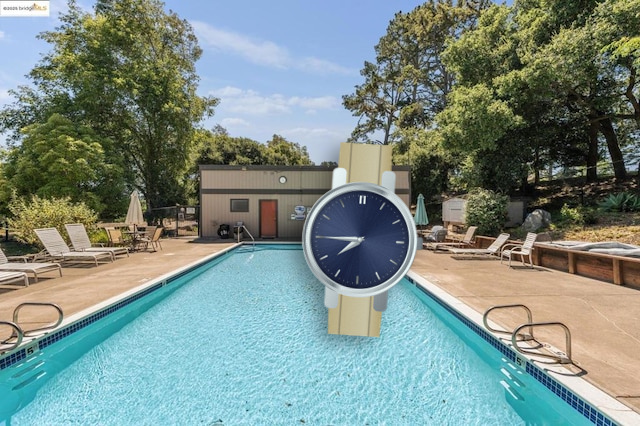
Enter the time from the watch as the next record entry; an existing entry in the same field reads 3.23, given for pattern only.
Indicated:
7.45
